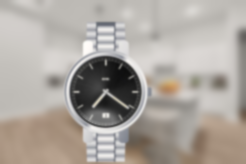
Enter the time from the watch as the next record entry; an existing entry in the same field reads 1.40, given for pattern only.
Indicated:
7.21
